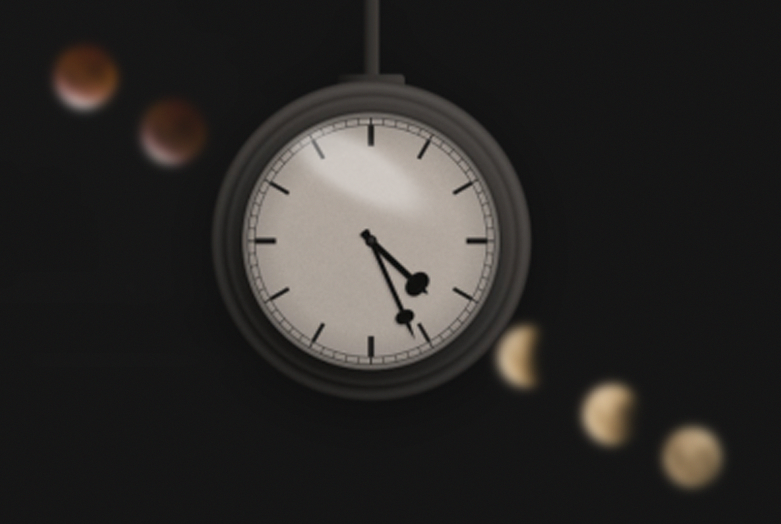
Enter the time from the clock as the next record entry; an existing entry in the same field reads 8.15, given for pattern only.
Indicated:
4.26
